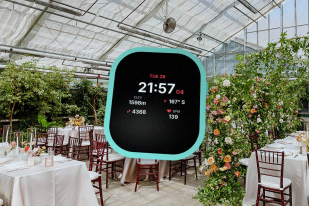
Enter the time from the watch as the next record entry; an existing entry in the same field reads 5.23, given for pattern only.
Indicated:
21.57
